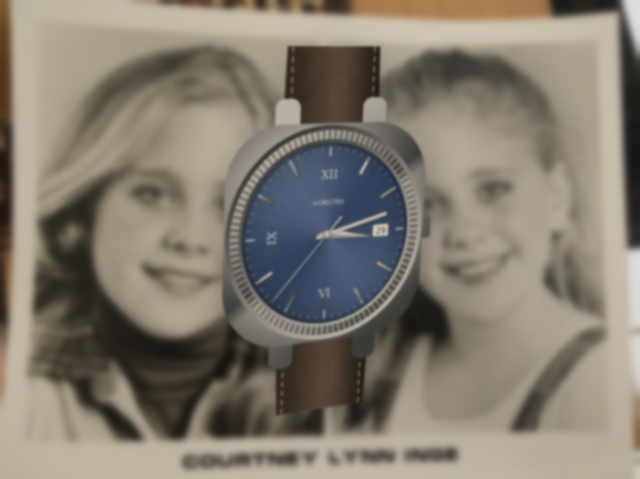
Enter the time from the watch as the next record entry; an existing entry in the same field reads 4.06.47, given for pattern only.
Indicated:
3.12.37
